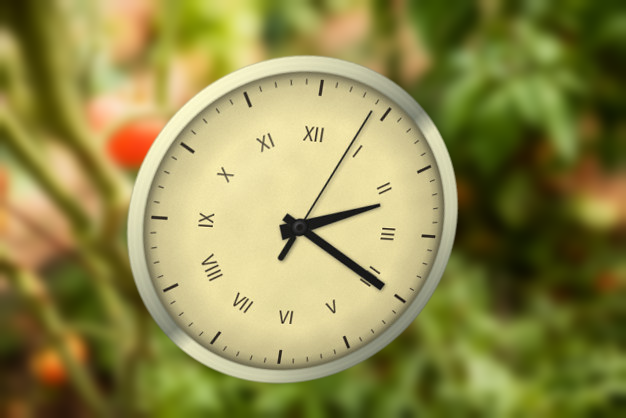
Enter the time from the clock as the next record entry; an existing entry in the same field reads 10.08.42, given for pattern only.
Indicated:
2.20.04
